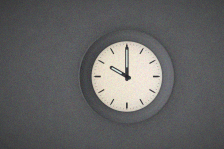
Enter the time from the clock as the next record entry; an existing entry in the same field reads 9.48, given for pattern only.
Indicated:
10.00
